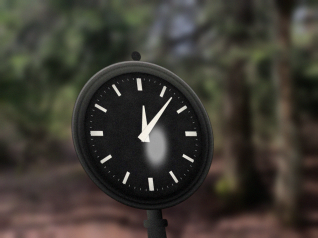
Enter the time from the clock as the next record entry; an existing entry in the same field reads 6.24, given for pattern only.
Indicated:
12.07
